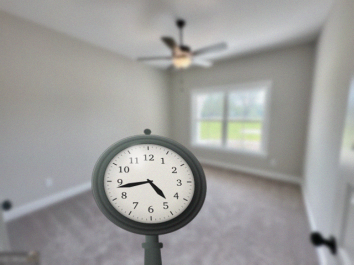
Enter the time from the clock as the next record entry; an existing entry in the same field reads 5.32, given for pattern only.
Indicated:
4.43
